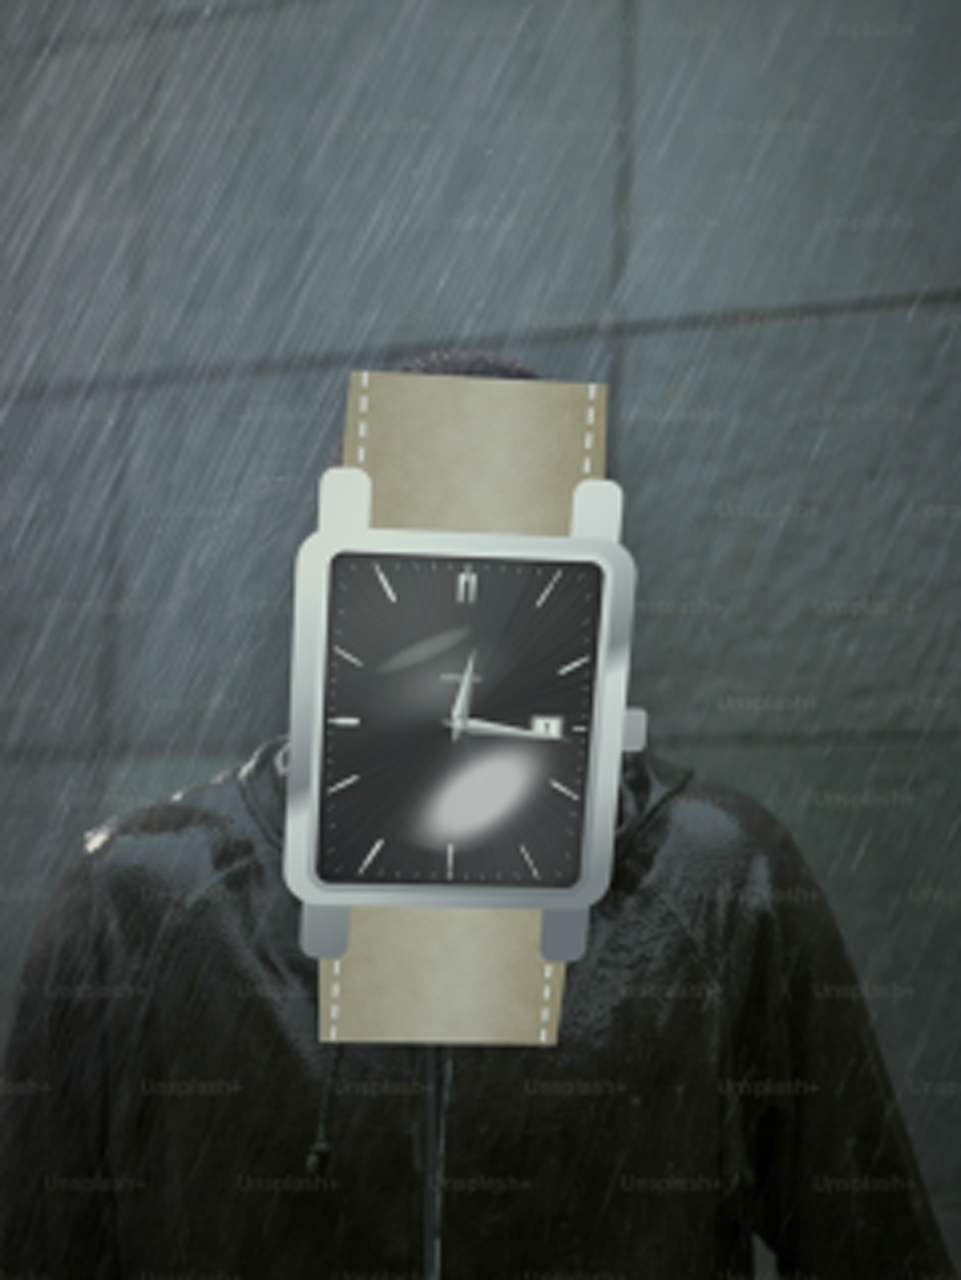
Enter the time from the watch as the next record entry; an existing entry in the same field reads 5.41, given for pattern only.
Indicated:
12.16
